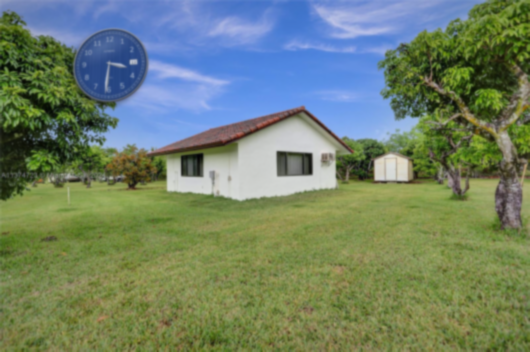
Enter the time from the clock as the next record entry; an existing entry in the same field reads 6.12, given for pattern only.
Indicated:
3.31
